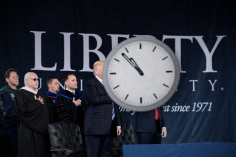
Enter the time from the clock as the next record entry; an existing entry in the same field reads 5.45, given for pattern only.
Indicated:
10.53
